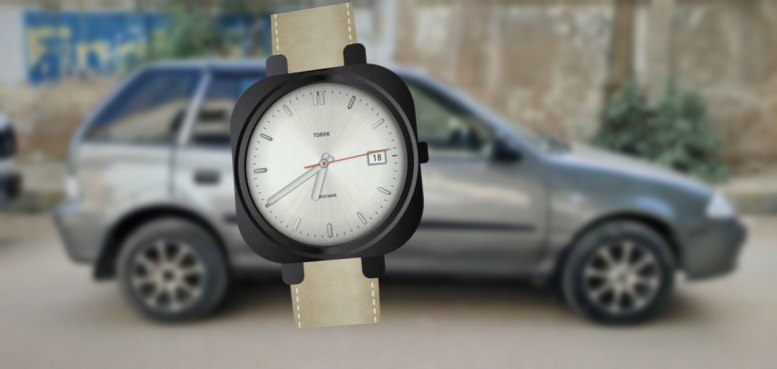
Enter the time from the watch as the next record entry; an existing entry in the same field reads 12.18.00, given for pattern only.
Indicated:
6.40.14
